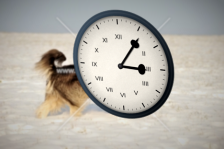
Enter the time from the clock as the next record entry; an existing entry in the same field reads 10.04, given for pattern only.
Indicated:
3.06
